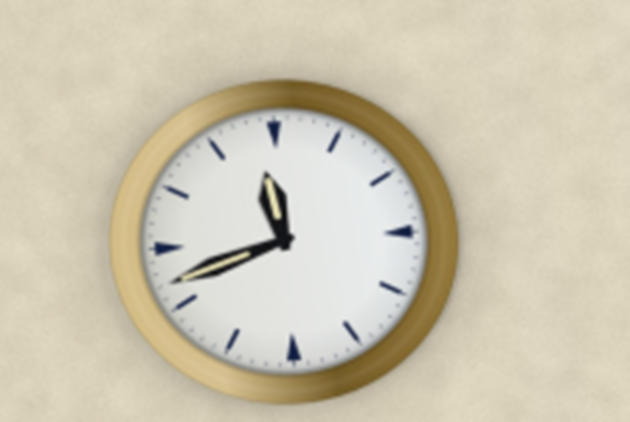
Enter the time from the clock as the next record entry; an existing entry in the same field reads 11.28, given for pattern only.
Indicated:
11.42
